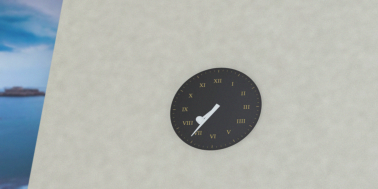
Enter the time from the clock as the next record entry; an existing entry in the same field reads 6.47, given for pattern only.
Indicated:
7.36
